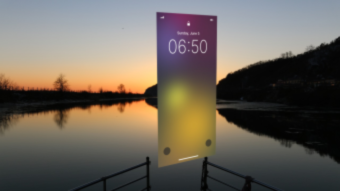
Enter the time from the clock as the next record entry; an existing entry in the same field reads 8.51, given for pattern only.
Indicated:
6.50
